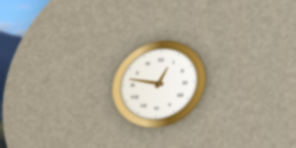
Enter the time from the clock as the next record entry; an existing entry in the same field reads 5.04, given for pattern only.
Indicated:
12.47
